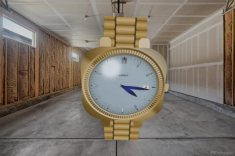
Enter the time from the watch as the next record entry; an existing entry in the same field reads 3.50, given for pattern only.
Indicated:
4.16
